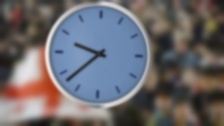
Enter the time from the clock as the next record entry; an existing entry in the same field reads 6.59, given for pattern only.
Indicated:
9.38
